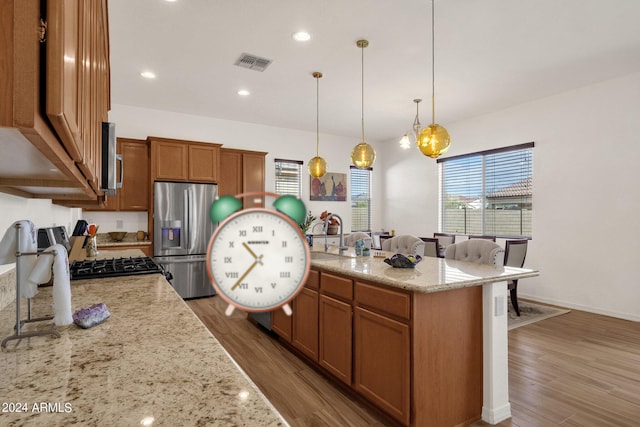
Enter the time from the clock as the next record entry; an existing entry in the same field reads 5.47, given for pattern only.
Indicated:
10.37
